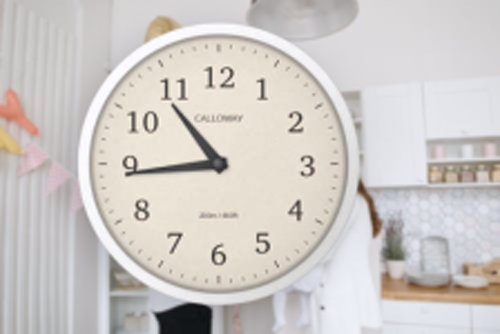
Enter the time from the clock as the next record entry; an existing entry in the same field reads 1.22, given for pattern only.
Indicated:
10.44
